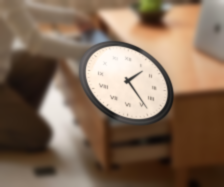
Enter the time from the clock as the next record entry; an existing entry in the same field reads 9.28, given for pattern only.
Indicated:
1.24
